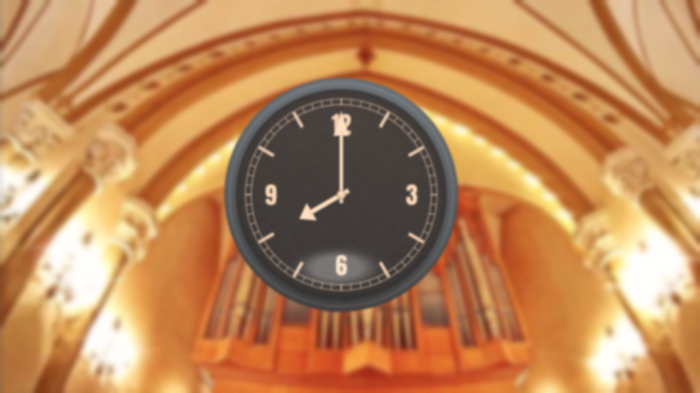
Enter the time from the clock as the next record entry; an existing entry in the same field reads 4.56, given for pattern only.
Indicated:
8.00
